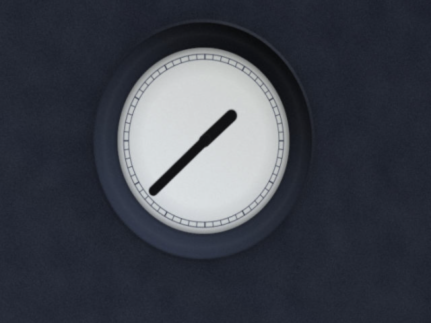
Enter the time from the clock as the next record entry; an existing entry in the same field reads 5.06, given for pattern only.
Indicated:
1.38
